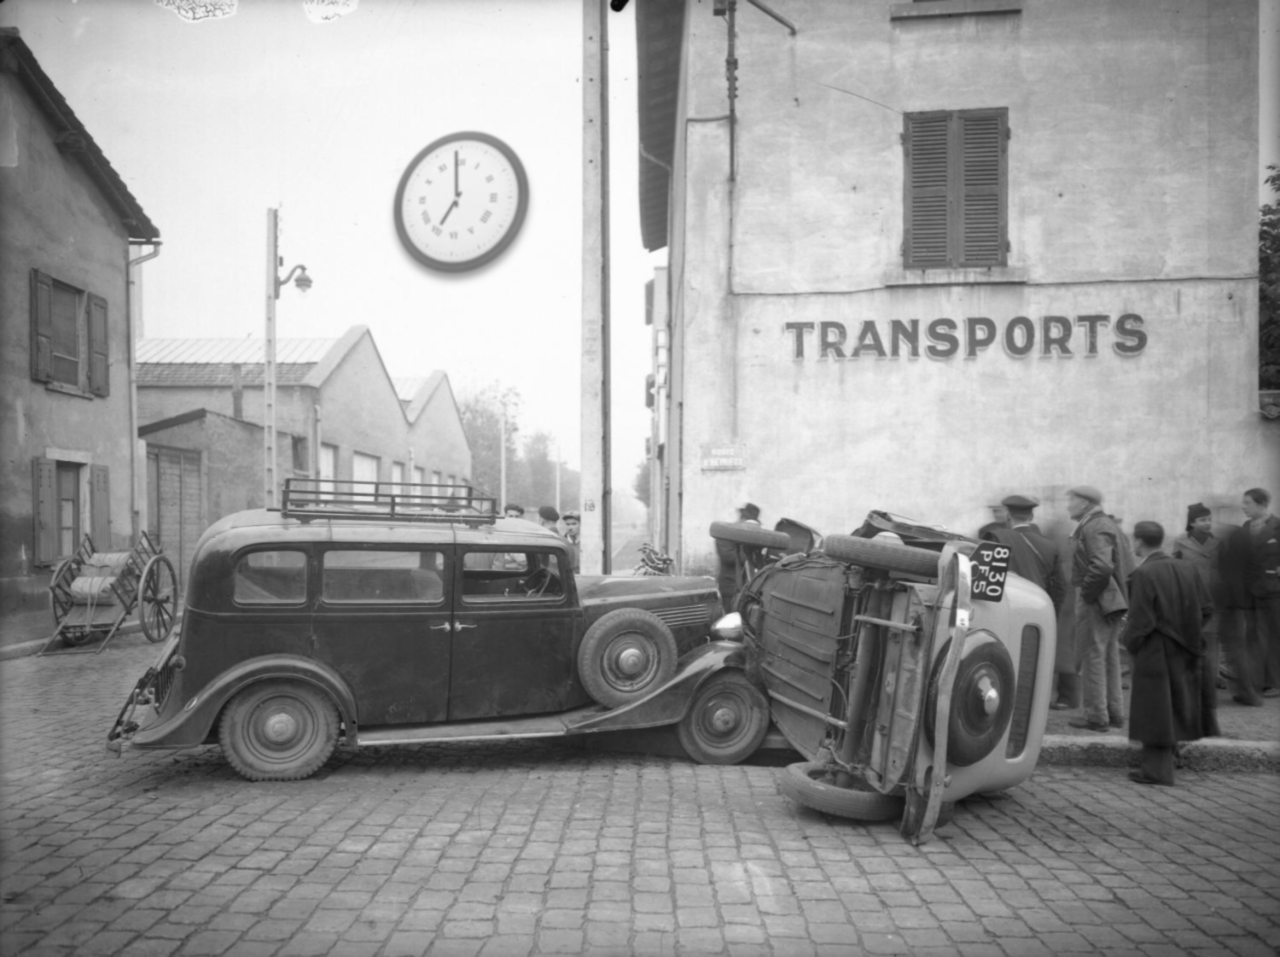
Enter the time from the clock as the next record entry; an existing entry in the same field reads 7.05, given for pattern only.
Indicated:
6.59
